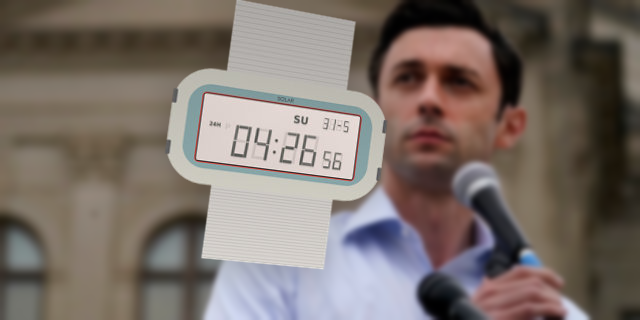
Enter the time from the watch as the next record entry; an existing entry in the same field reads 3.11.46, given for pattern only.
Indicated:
4.26.56
